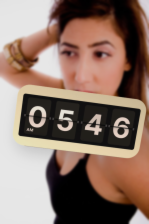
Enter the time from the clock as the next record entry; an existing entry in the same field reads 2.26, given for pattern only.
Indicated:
5.46
